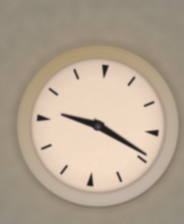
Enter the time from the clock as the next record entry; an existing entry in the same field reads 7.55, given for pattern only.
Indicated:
9.19
